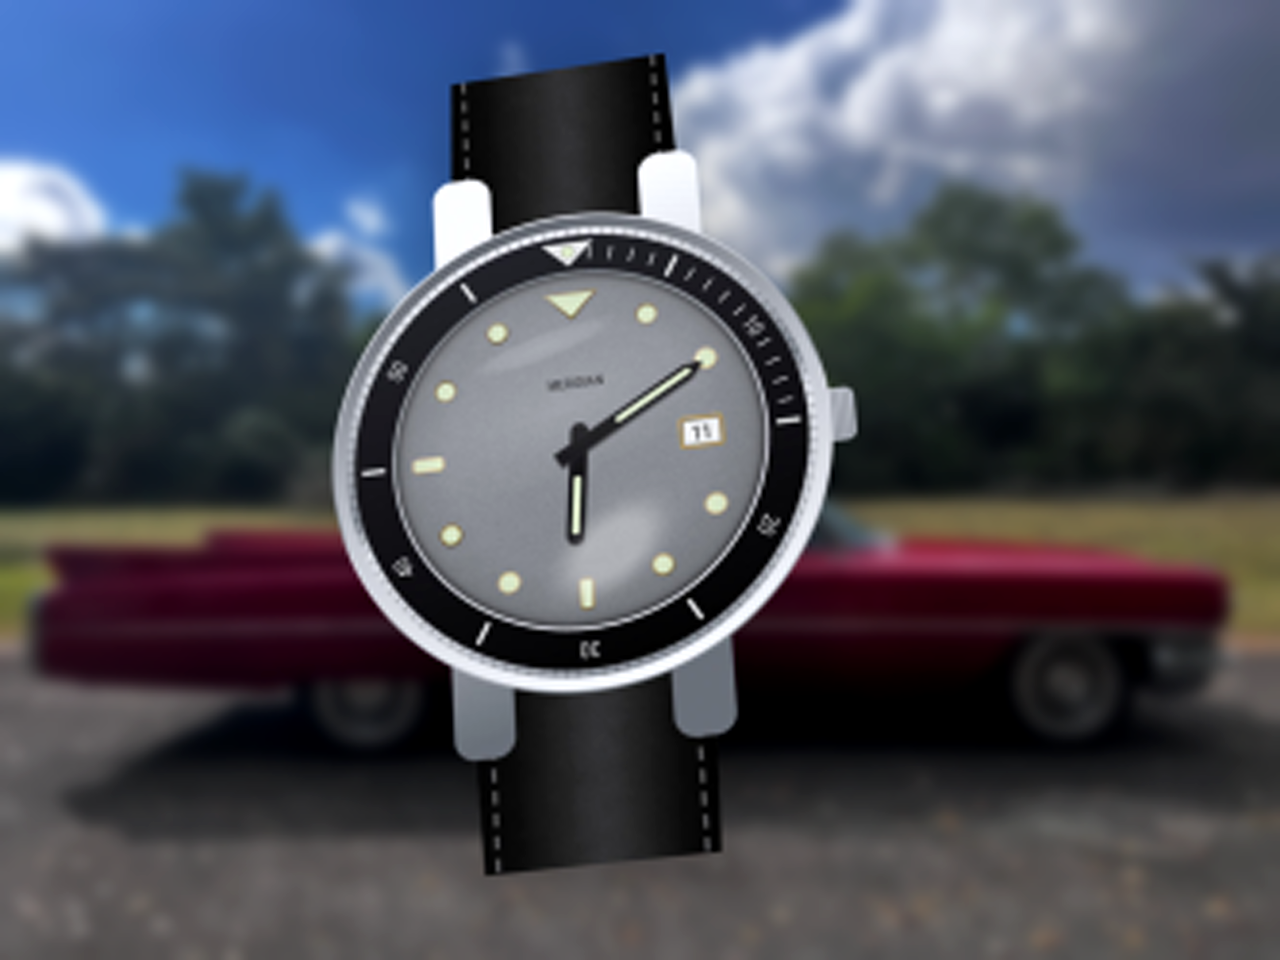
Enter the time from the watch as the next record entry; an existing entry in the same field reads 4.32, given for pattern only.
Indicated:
6.10
